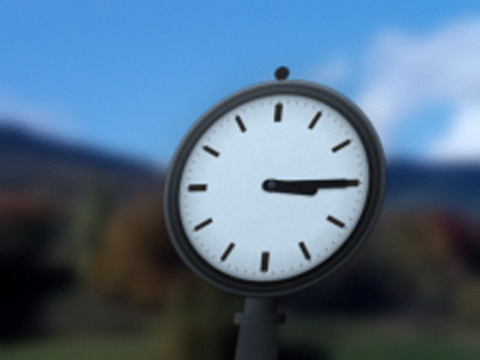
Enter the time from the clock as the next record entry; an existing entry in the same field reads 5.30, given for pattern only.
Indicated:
3.15
